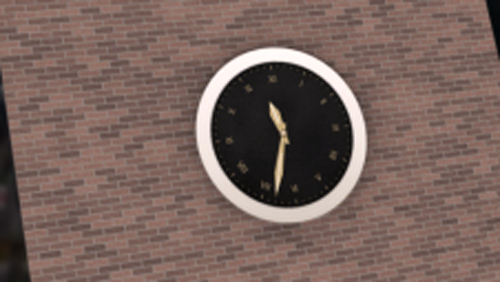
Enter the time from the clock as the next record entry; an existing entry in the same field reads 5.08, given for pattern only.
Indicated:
11.33
